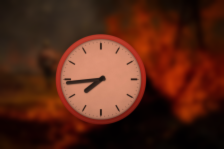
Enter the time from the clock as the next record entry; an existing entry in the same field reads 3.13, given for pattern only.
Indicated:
7.44
